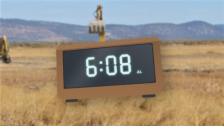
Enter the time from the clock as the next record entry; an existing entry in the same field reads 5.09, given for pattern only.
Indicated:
6.08
